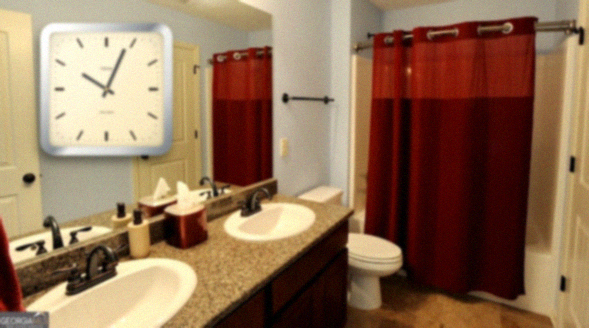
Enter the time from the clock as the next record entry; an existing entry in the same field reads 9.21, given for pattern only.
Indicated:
10.04
